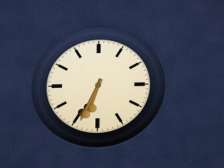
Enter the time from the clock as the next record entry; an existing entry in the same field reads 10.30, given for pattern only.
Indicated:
6.34
